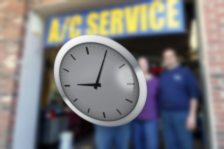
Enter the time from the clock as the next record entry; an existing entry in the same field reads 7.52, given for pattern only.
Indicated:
9.05
